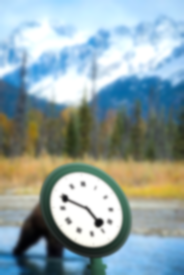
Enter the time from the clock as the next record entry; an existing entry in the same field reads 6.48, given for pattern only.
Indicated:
4.49
